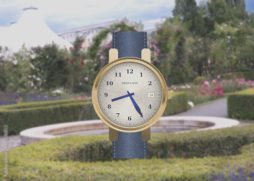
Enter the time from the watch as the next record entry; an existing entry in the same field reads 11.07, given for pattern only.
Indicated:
8.25
